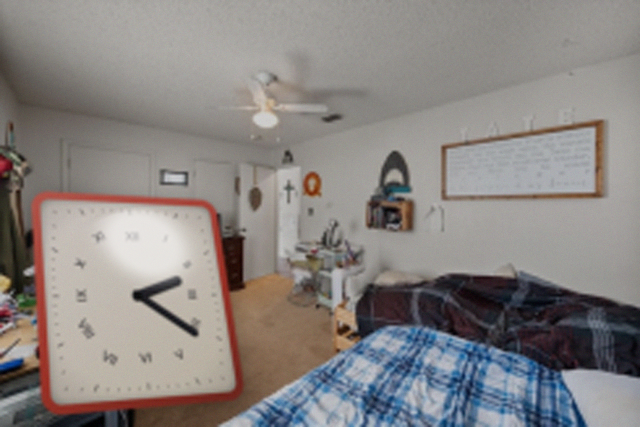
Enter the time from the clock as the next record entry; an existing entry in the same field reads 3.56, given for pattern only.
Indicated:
2.21
